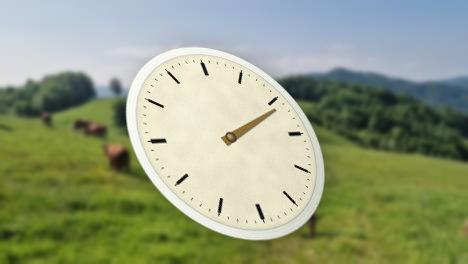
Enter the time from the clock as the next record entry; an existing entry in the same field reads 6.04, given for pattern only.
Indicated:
2.11
